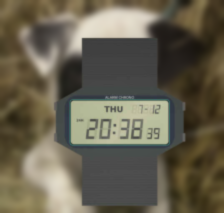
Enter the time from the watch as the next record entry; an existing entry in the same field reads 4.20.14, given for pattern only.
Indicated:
20.38.39
